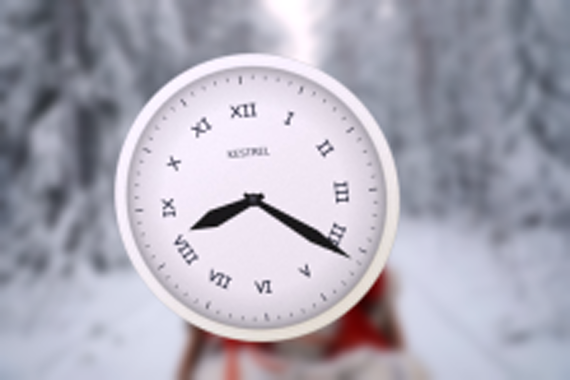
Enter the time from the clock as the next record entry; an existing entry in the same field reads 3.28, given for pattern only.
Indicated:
8.21
